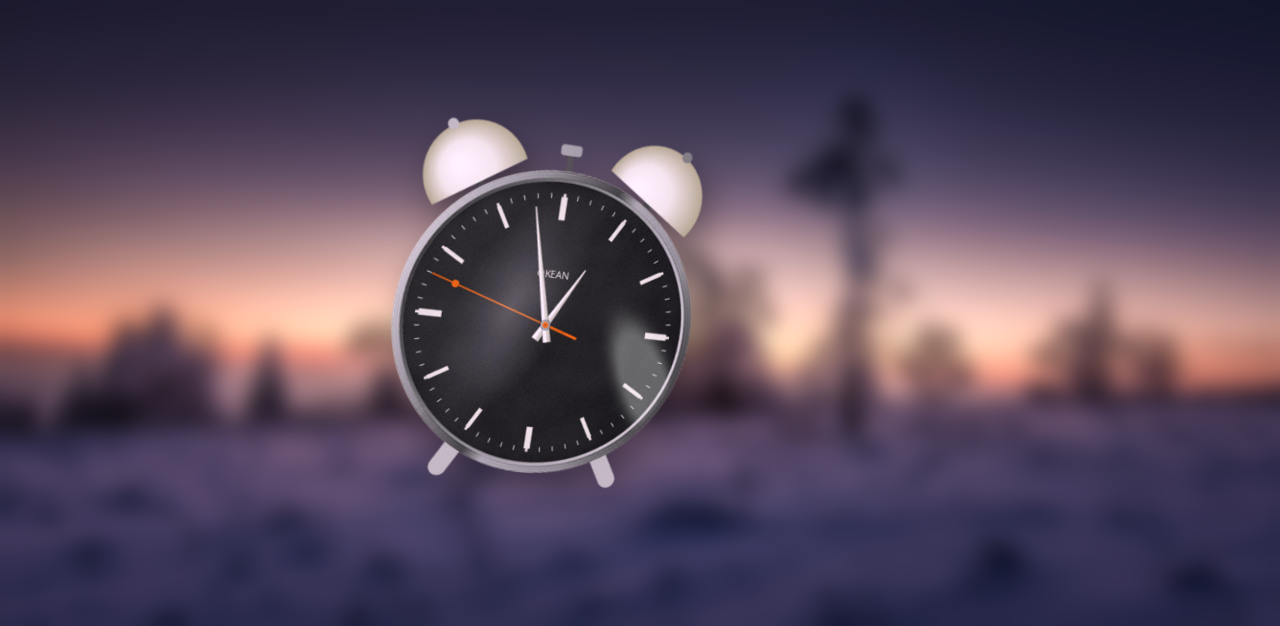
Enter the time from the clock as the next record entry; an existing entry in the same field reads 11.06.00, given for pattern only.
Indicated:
12.57.48
